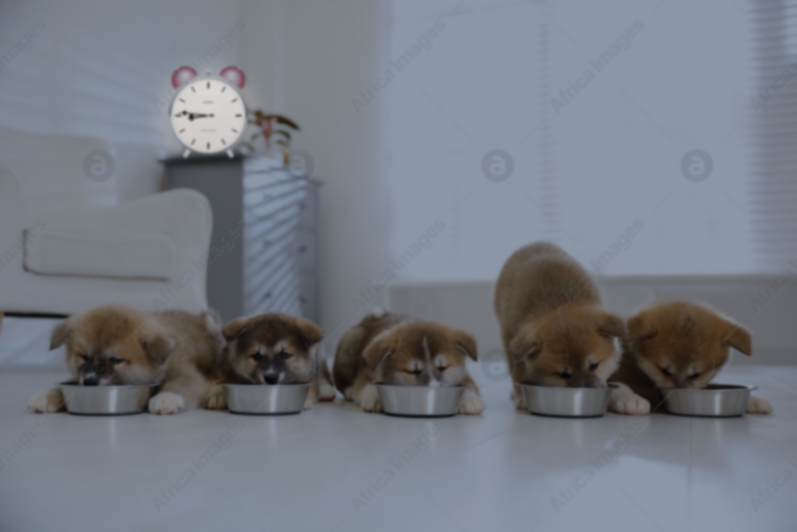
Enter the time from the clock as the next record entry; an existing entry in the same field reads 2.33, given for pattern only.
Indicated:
8.46
